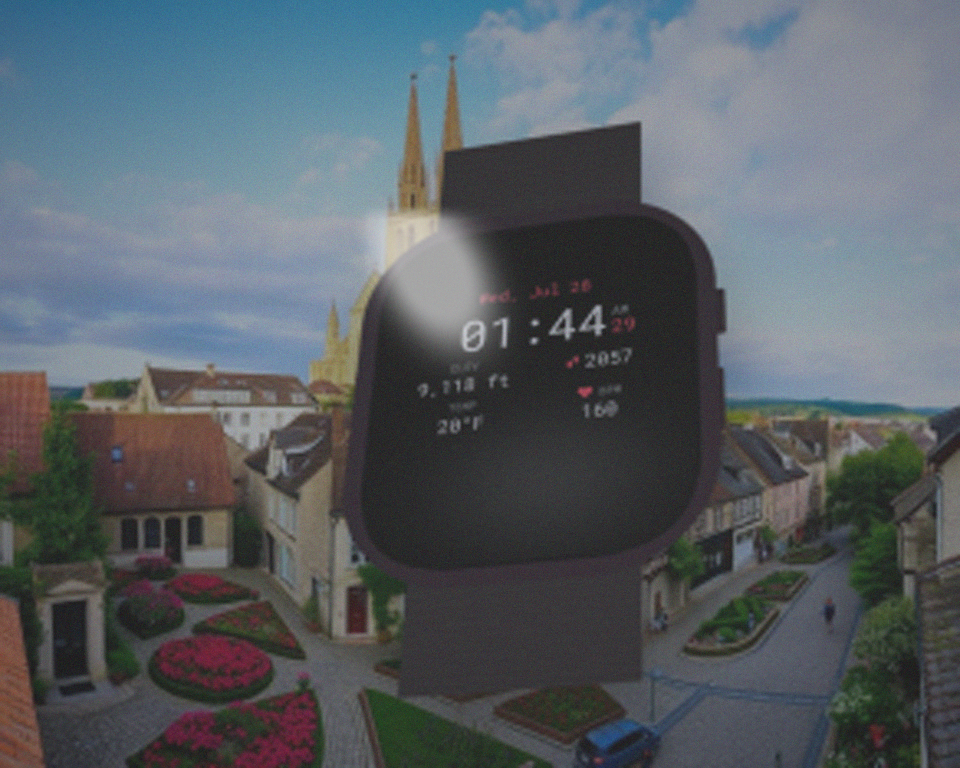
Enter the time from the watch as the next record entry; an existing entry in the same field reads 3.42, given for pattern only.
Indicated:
1.44
